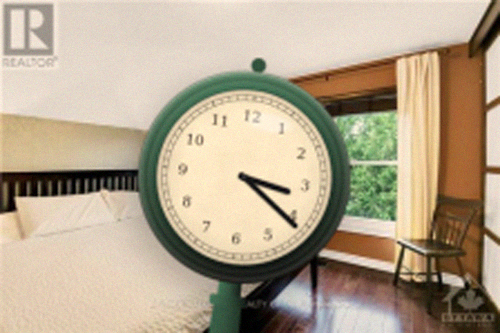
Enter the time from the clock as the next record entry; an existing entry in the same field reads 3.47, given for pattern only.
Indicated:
3.21
